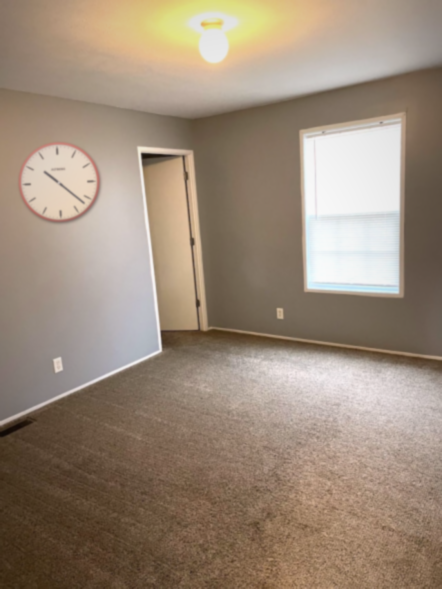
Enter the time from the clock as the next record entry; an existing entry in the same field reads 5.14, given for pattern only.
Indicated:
10.22
